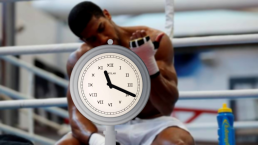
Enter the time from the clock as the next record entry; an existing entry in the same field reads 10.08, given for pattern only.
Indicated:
11.19
